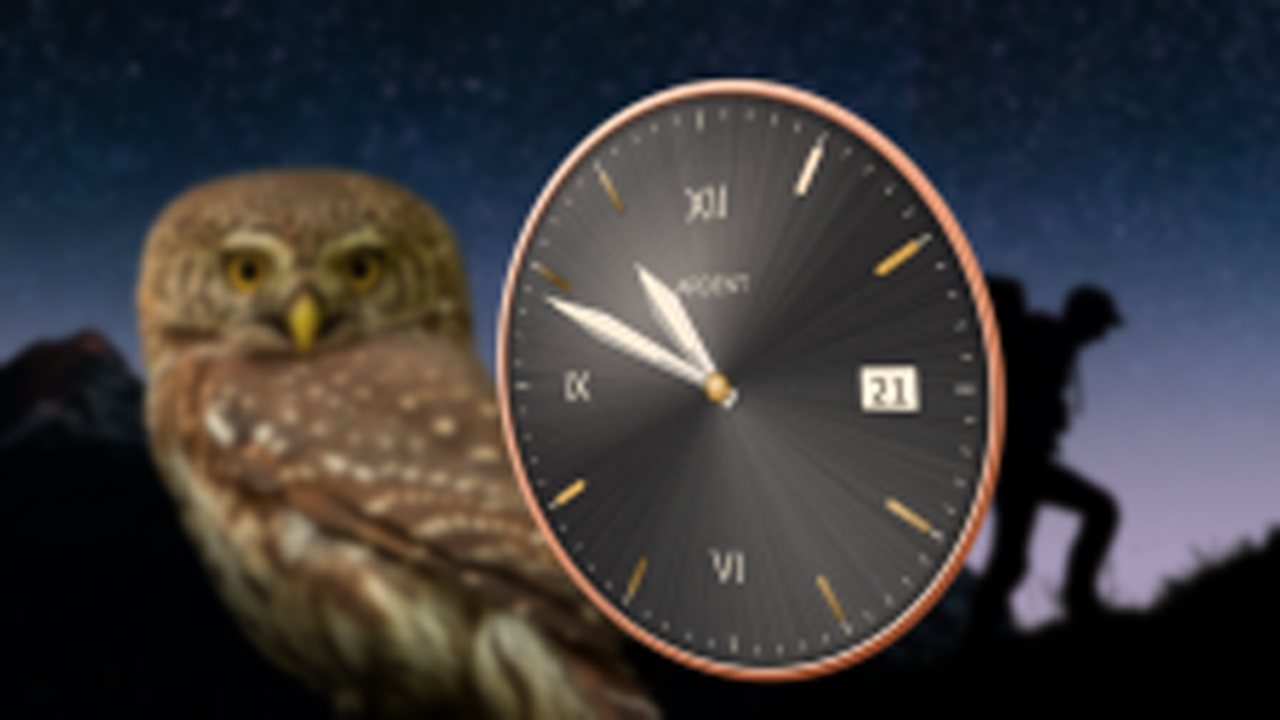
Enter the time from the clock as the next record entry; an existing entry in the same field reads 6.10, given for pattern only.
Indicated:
10.49
